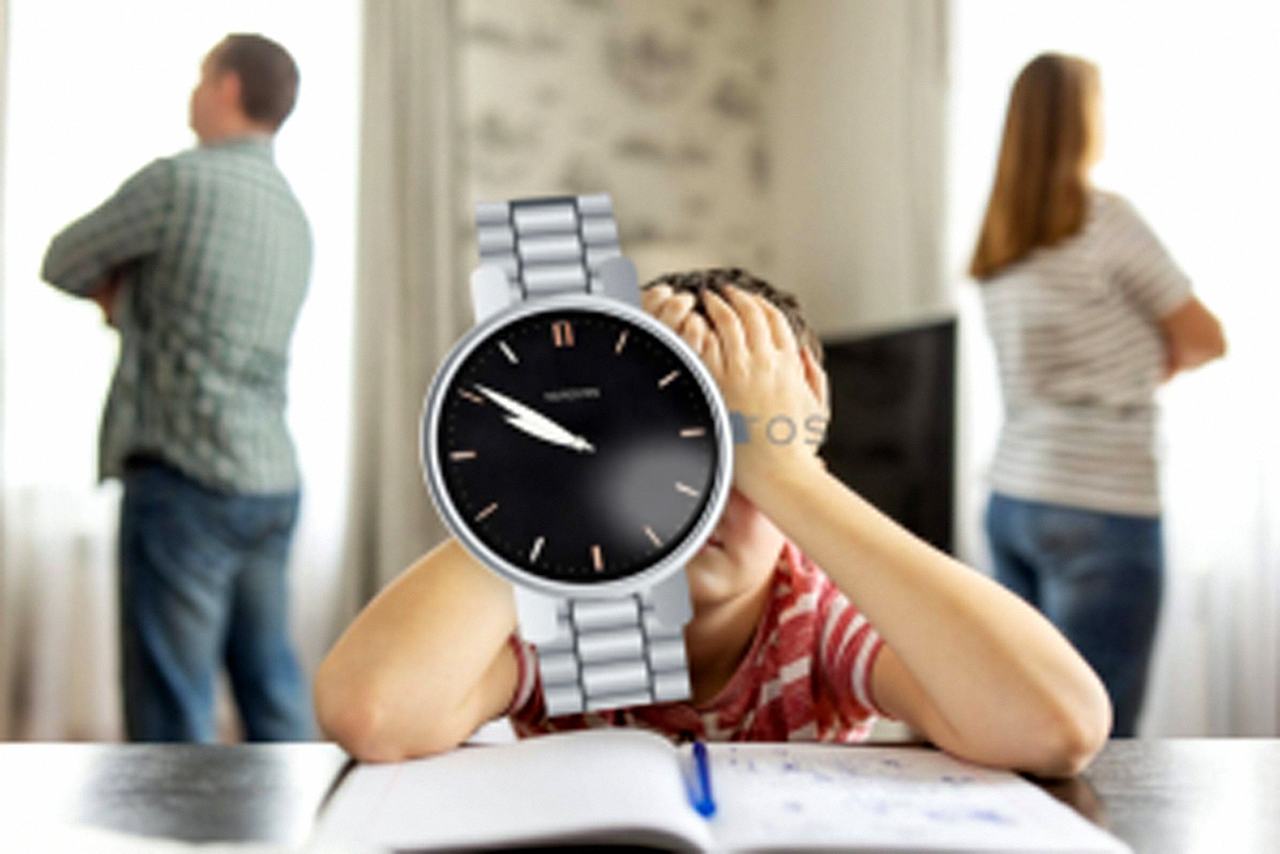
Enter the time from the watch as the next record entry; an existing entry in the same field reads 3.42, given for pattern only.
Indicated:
9.51
